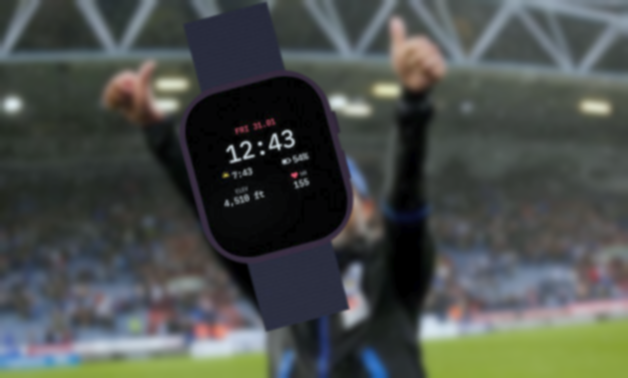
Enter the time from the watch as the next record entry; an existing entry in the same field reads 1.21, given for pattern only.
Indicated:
12.43
